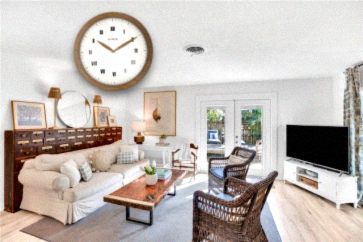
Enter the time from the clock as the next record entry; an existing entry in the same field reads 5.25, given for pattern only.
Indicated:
10.10
